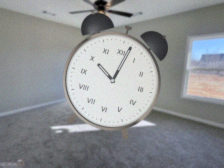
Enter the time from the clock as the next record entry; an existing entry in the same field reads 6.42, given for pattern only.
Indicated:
10.02
